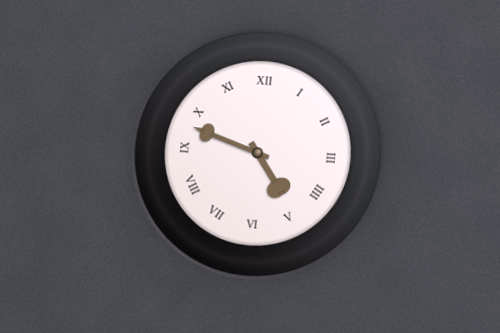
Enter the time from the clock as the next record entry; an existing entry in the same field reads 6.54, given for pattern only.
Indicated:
4.48
